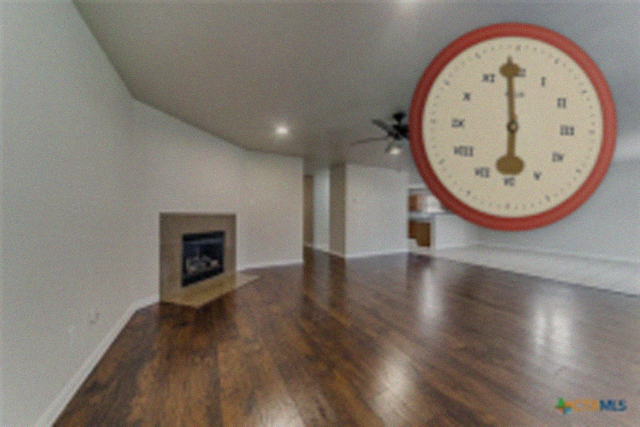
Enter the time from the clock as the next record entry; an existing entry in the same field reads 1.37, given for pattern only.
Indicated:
5.59
